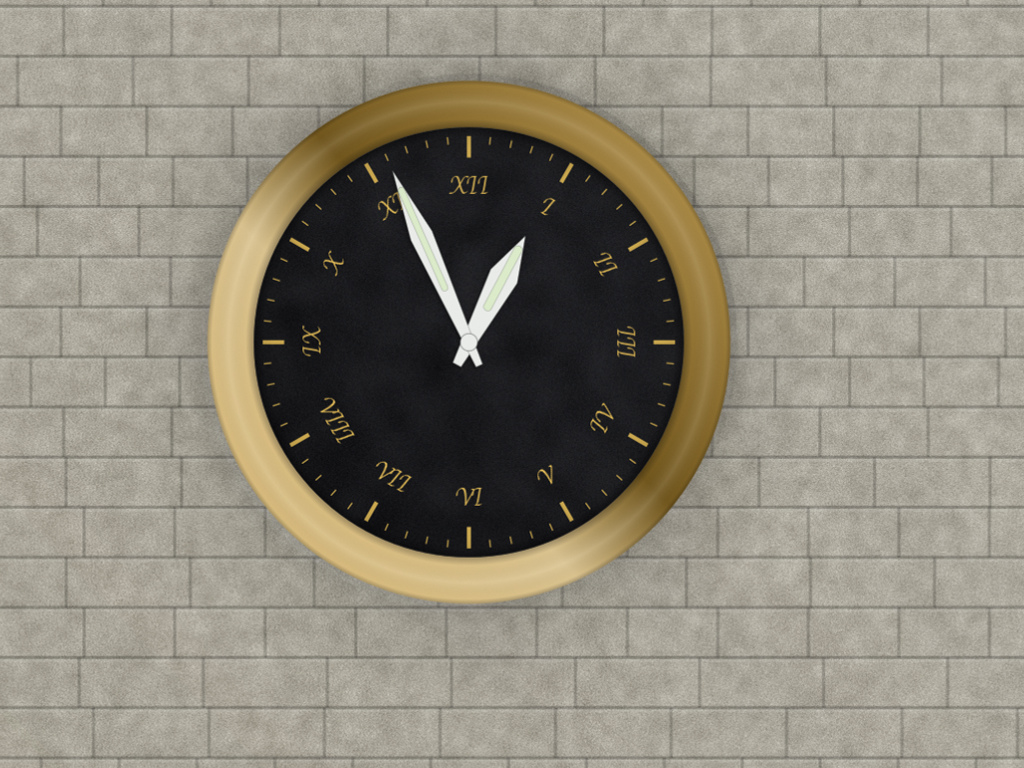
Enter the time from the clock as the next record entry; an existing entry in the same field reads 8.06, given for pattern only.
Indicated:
12.56
